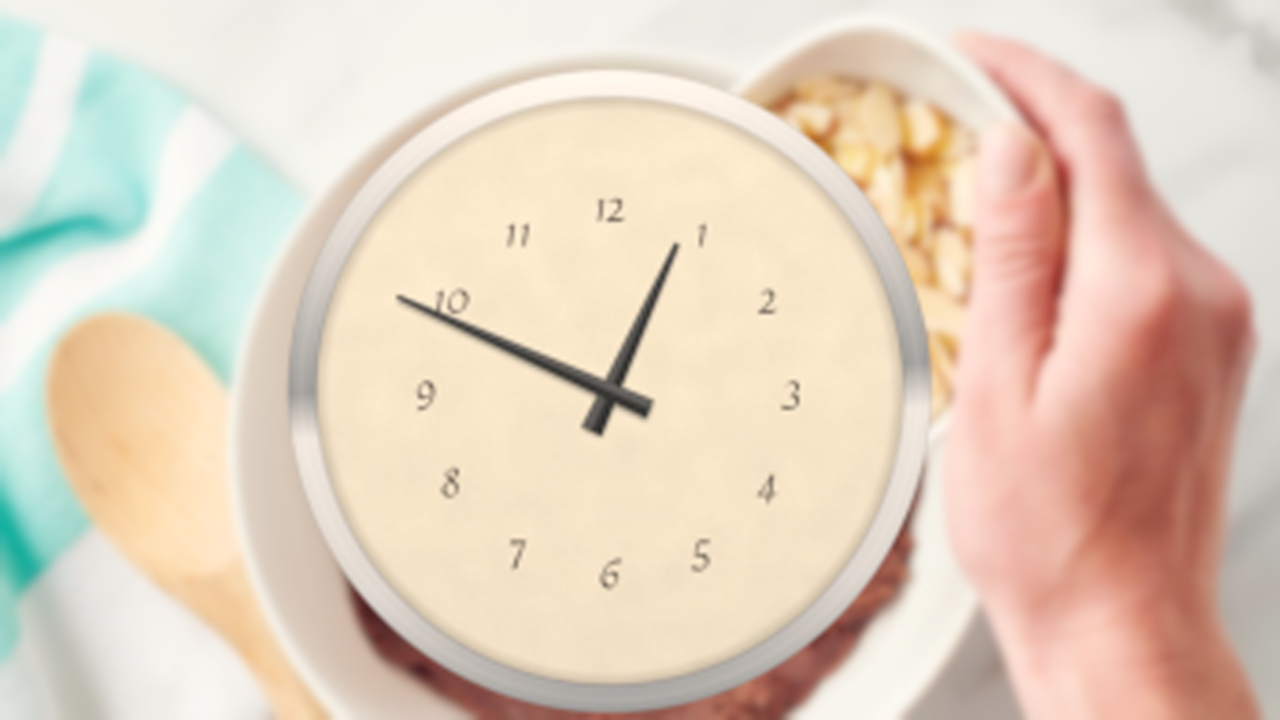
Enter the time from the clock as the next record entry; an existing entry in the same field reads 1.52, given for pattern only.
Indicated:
12.49
